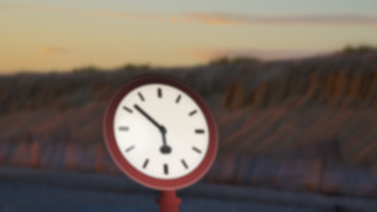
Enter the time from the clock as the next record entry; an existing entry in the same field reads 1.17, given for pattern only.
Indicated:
5.52
